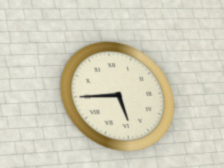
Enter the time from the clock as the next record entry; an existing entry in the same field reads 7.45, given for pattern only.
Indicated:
5.45
